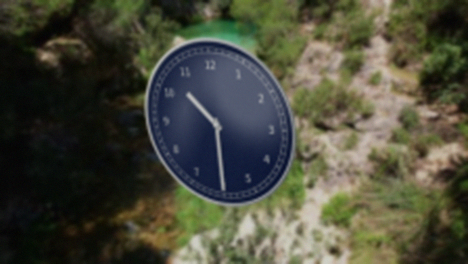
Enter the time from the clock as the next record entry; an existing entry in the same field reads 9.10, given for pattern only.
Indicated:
10.30
